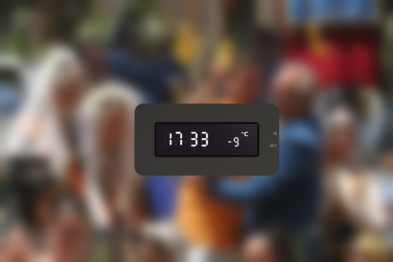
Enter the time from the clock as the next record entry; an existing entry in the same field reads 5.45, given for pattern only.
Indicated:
17.33
